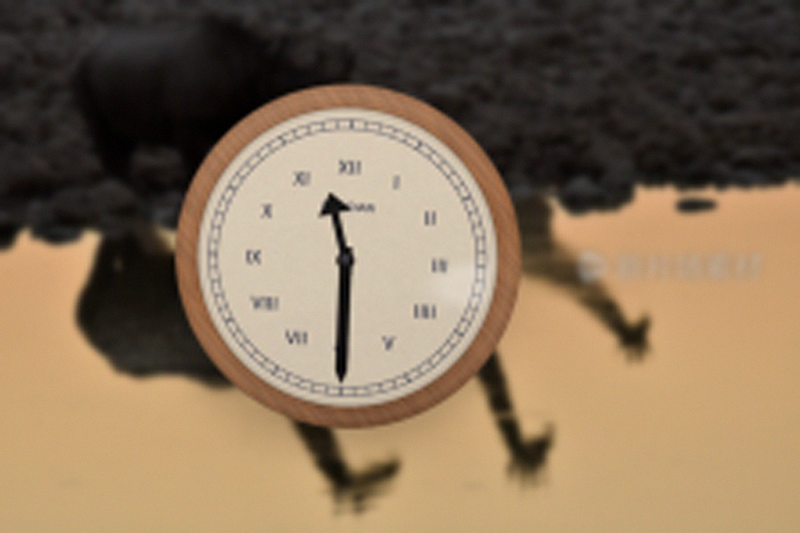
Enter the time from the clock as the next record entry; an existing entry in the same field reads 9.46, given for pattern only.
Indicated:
11.30
